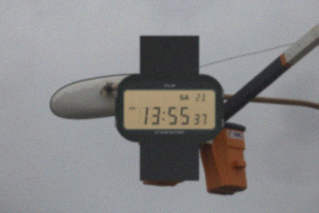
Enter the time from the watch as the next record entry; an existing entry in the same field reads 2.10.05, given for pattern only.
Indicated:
13.55.37
